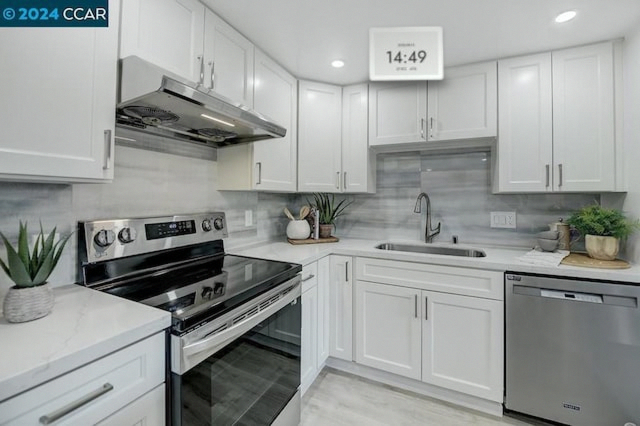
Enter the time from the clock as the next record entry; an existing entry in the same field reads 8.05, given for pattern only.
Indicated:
14.49
